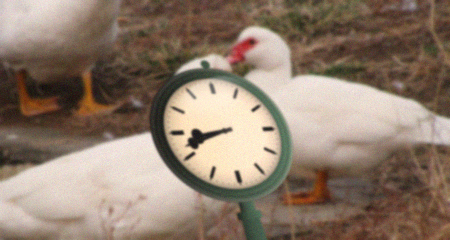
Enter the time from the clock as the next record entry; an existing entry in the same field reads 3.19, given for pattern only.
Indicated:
8.42
